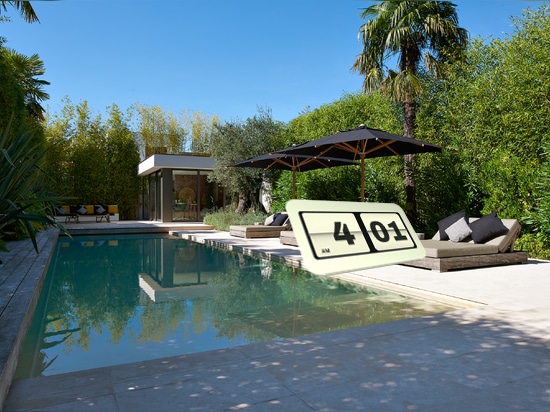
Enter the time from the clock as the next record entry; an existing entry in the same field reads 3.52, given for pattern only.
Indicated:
4.01
